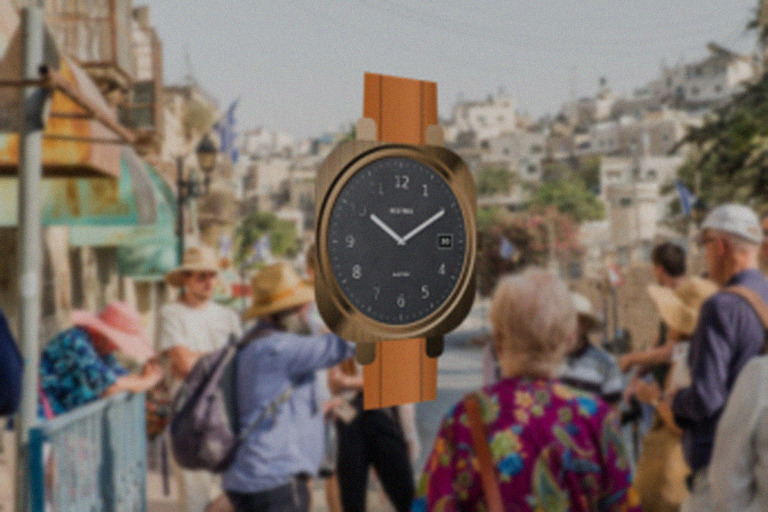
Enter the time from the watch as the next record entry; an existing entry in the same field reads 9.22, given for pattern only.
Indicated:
10.10
